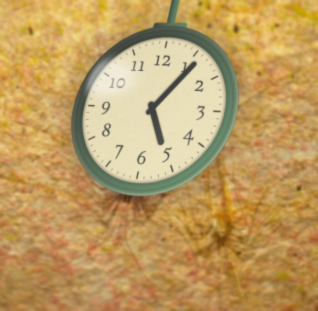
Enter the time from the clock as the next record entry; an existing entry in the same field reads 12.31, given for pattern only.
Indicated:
5.06
